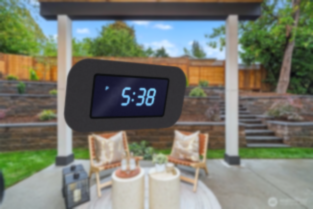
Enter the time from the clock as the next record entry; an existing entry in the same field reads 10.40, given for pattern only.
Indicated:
5.38
